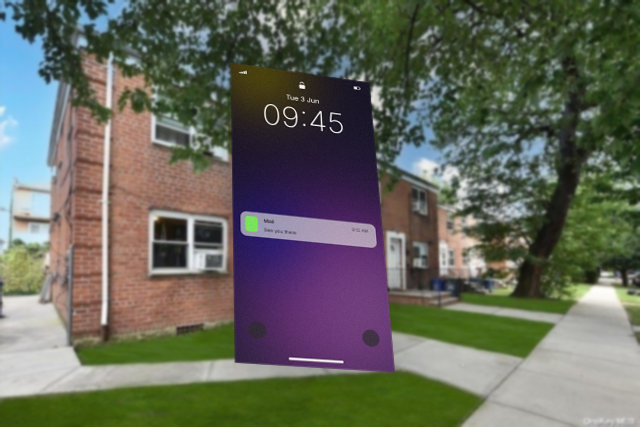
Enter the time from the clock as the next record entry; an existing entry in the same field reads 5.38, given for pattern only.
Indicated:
9.45
